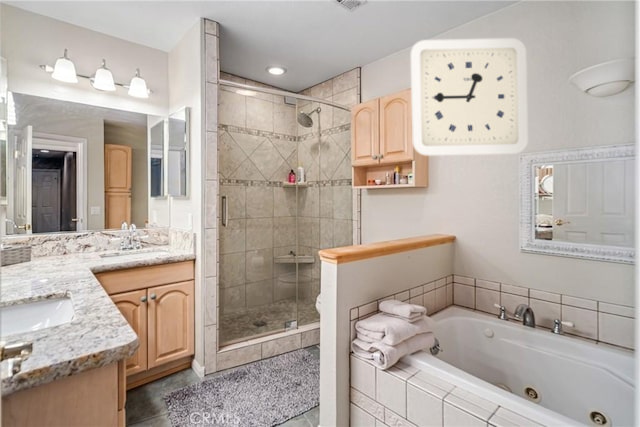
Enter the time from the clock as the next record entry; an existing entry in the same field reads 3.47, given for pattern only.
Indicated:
12.45
